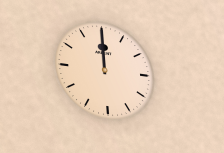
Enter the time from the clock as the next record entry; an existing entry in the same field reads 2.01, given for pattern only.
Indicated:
12.00
